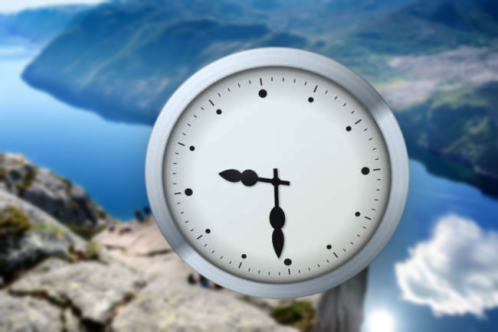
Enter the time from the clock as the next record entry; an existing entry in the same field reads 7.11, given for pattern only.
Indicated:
9.31
